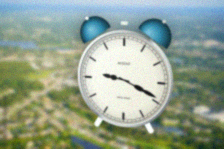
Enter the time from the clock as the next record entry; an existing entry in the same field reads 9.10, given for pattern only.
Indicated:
9.19
